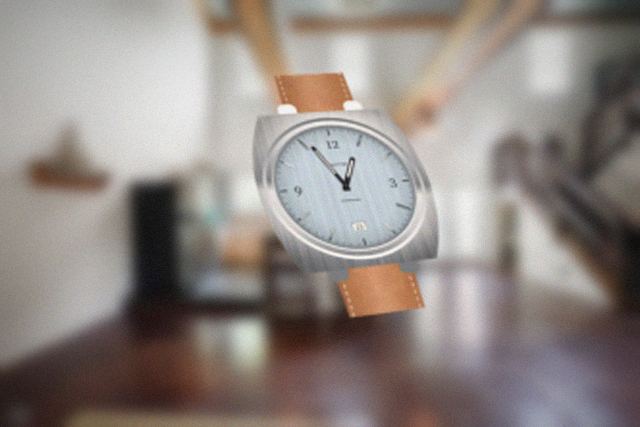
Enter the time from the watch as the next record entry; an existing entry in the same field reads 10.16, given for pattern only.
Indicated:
12.56
